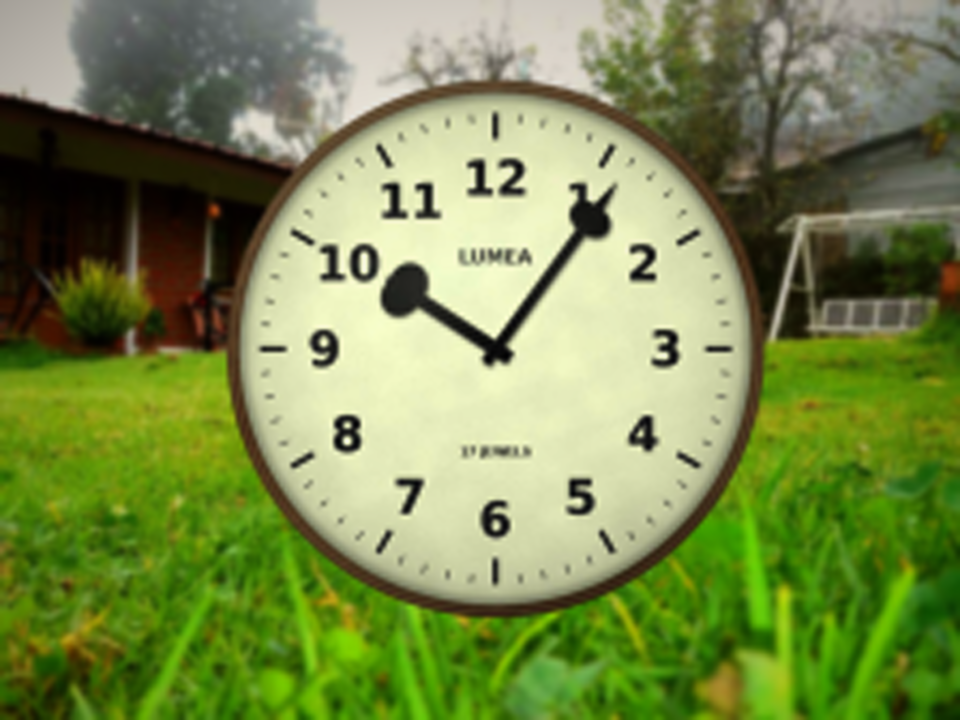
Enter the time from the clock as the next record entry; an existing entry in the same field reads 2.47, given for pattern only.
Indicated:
10.06
